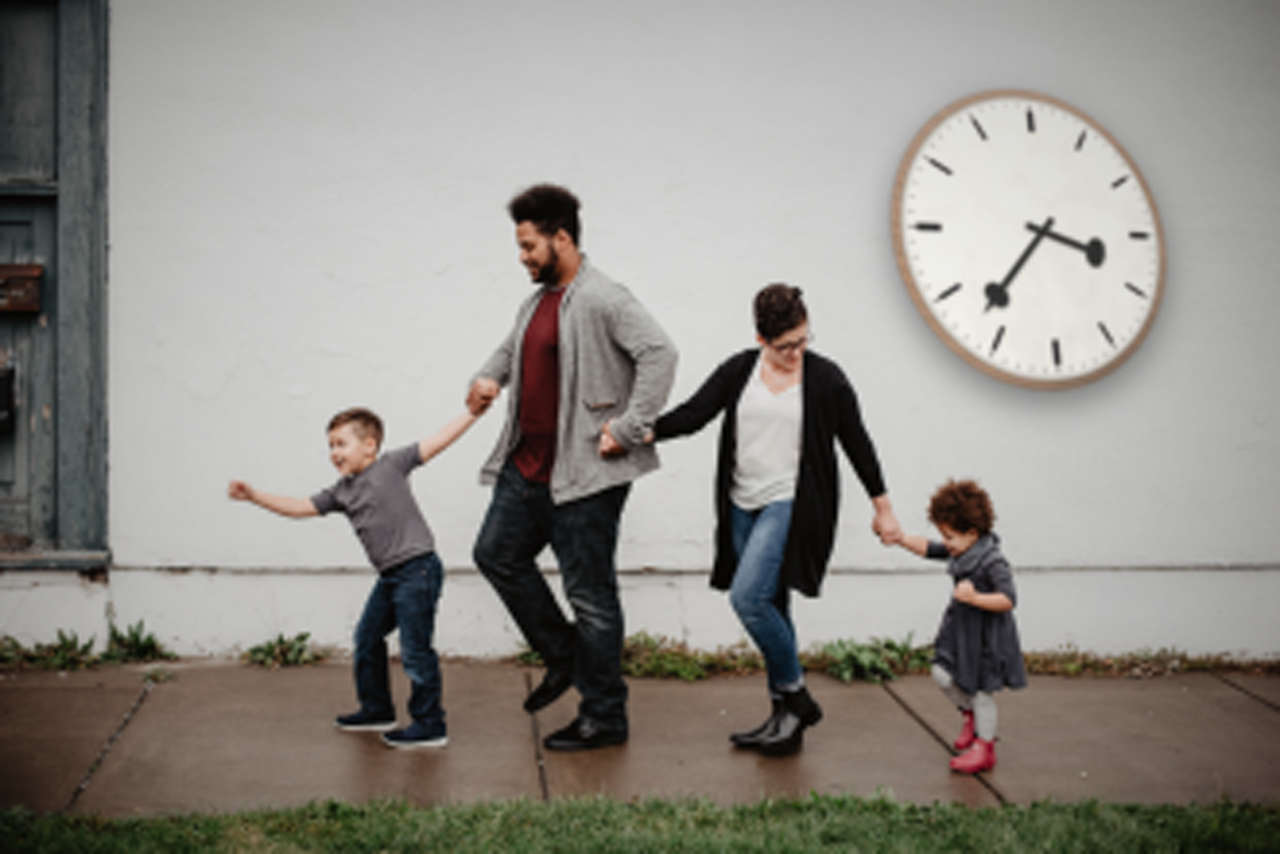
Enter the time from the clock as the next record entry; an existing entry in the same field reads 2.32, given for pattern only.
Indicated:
3.37
